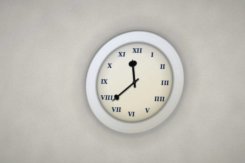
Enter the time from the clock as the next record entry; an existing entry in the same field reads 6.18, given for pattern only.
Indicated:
11.38
